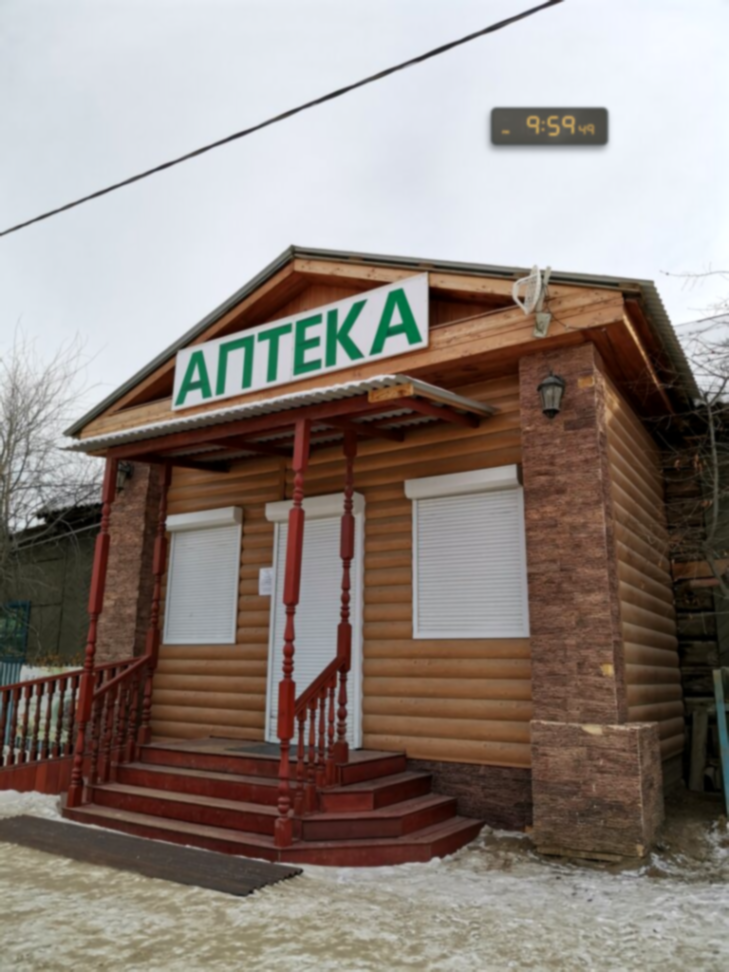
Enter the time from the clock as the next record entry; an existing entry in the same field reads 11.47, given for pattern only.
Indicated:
9.59
